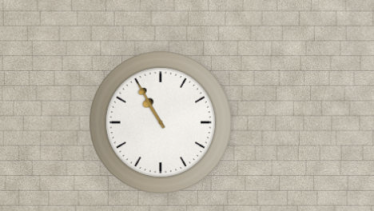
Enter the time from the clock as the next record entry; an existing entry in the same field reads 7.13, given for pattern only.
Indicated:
10.55
